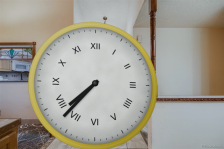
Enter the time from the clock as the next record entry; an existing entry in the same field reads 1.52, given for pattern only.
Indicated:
7.37
